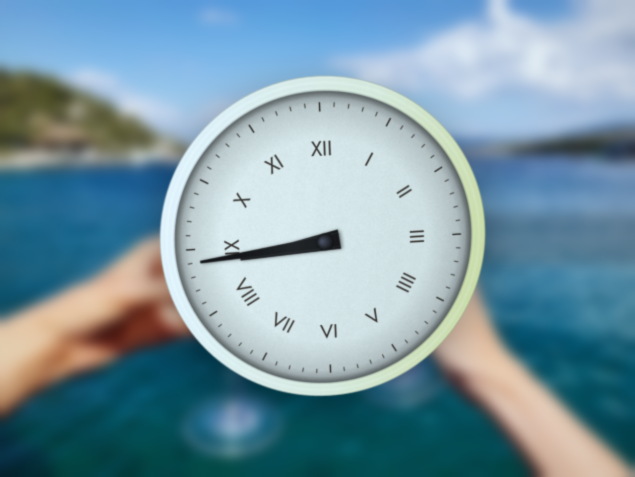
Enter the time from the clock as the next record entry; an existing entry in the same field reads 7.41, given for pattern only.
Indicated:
8.44
